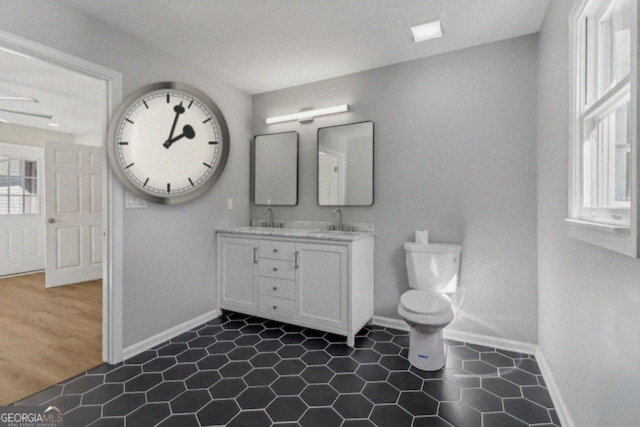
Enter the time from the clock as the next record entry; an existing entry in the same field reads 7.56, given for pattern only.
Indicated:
2.03
